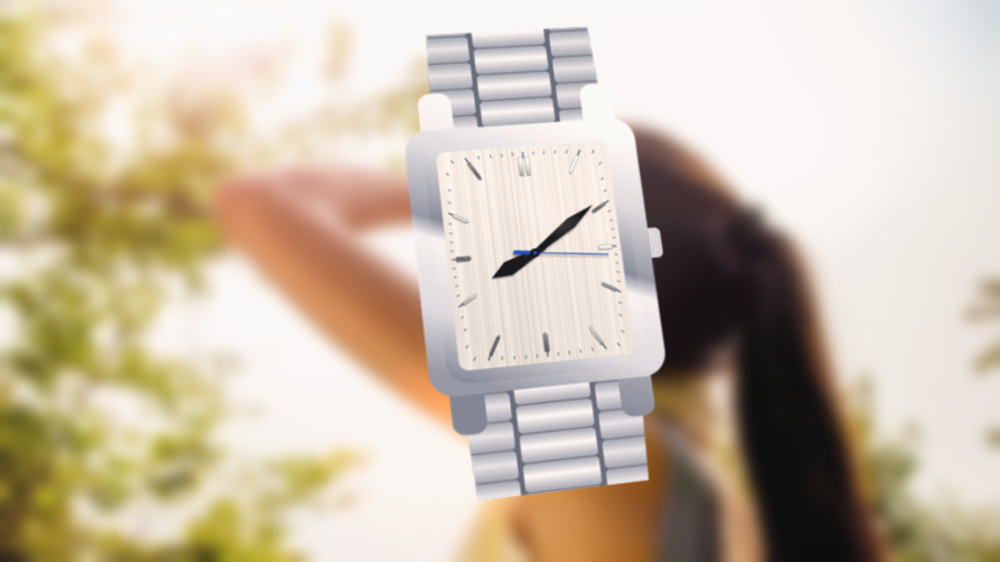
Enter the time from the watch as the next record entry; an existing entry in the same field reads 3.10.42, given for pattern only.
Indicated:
8.09.16
